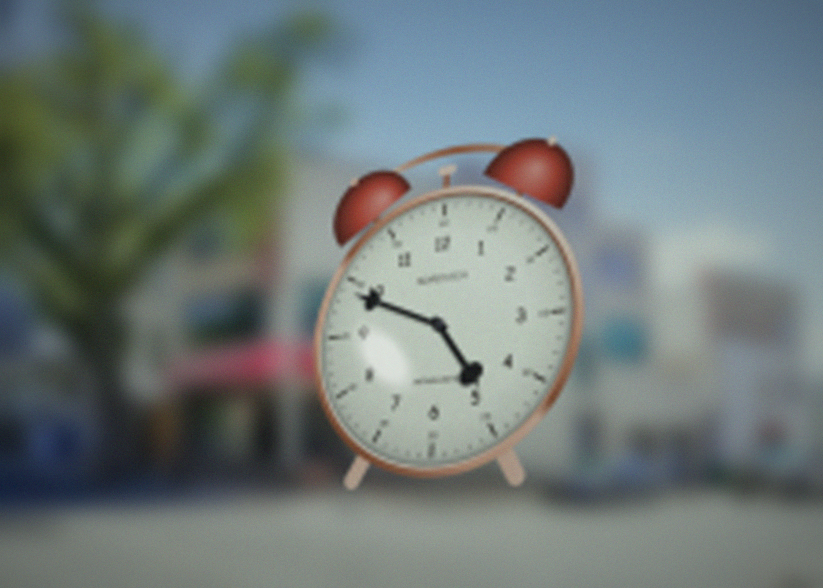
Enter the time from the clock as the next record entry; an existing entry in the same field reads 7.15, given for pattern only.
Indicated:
4.49
